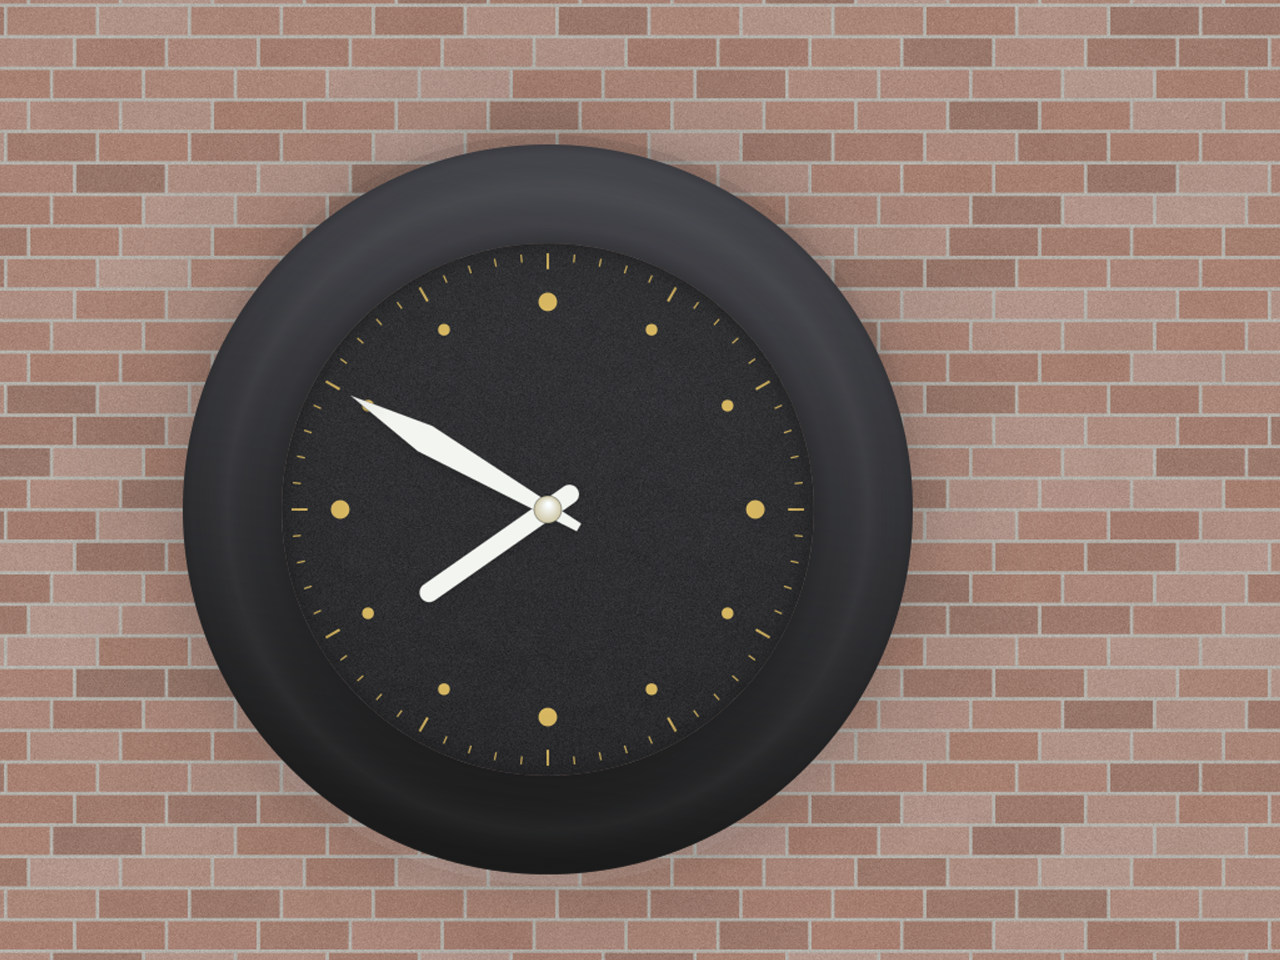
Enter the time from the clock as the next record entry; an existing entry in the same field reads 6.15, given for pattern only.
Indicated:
7.50
